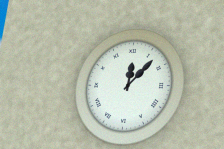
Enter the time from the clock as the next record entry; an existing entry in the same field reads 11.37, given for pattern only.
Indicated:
12.07
